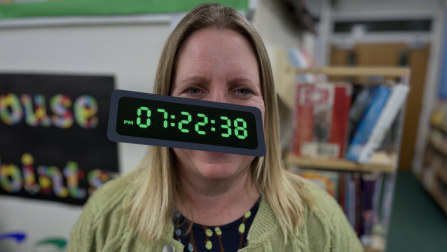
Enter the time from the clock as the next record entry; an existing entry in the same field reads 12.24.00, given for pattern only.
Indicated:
7.22.38
